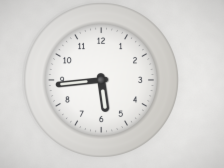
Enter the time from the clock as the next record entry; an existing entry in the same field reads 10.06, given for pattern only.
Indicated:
5.44
